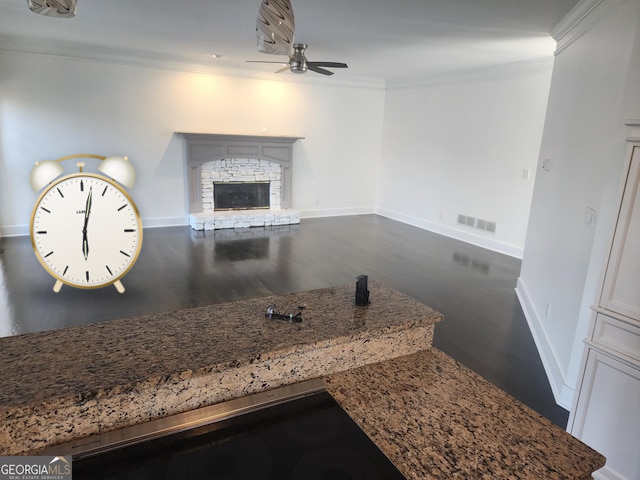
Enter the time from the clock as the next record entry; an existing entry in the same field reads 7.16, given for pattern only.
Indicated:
6.02
